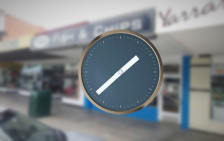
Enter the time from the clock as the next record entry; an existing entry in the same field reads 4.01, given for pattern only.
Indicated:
1.38
